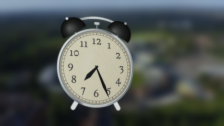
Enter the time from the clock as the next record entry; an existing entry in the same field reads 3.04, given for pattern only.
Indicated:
7.26
